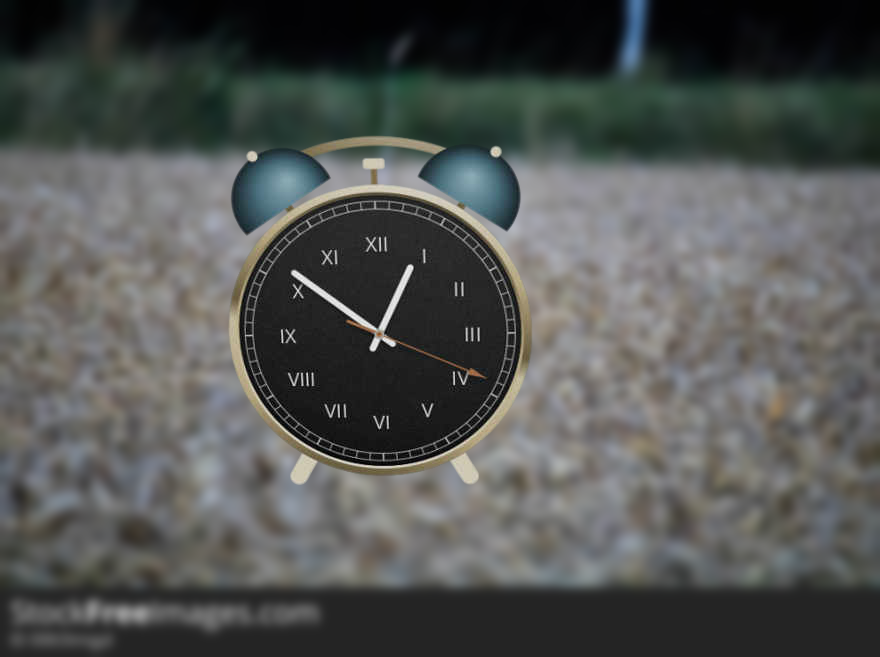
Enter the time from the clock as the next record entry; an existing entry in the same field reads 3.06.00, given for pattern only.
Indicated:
12.51.19
